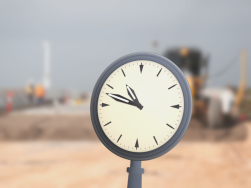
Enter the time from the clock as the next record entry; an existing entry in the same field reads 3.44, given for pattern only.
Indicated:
10.48
